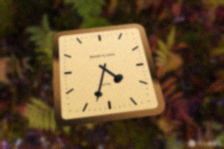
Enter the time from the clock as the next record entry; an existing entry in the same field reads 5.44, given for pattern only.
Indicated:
4.33
